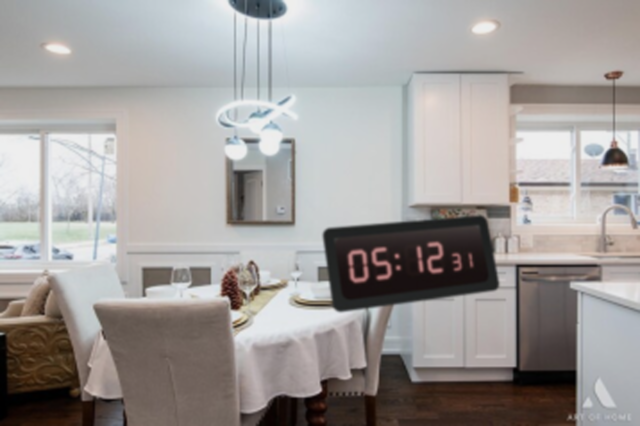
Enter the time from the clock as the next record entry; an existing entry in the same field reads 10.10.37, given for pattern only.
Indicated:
5.12.31
